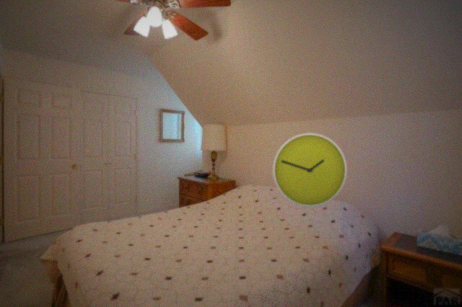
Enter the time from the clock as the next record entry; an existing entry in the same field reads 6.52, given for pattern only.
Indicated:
1.48
